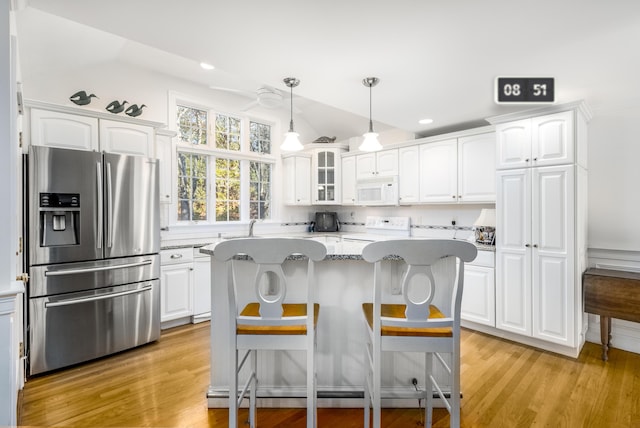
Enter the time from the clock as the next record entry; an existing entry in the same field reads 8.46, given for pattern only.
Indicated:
8.51
